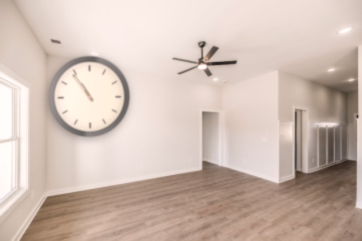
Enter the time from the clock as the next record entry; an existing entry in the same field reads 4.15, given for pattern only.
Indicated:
10.54
